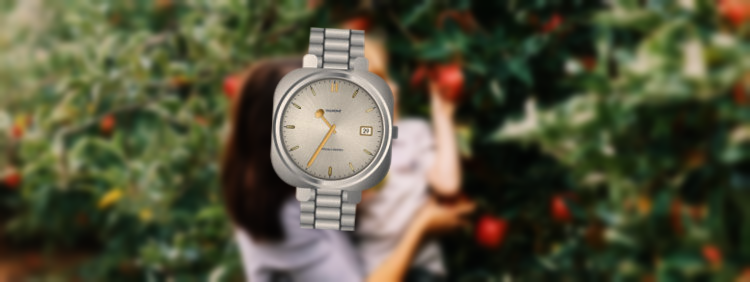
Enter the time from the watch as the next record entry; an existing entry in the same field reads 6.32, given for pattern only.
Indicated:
10.35
